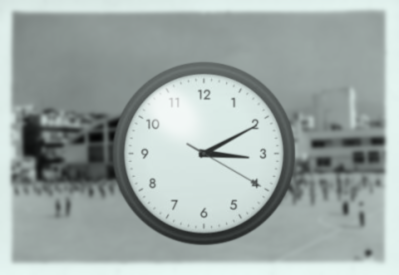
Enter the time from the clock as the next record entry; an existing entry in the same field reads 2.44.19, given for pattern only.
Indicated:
3.10.20
